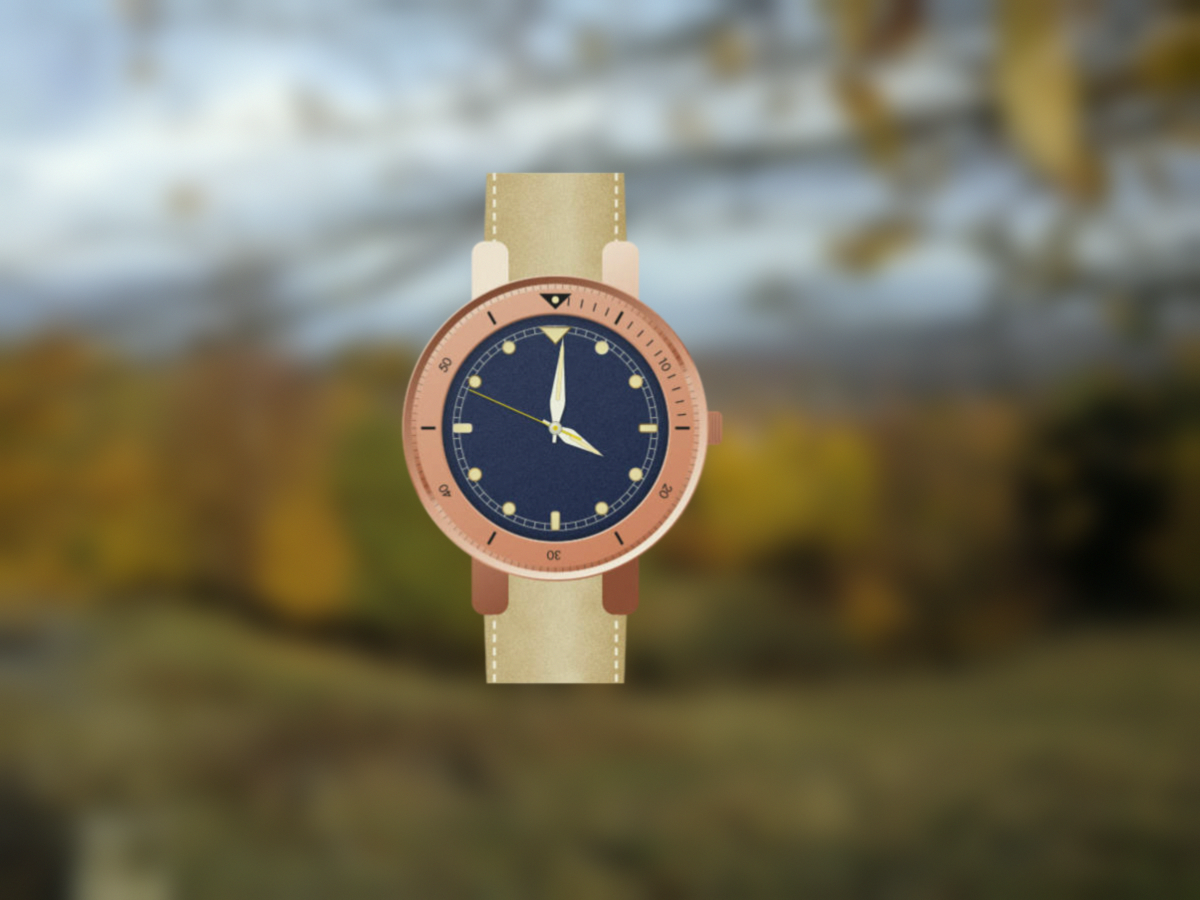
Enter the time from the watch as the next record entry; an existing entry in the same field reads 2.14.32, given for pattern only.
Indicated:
4.00.49
